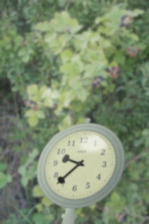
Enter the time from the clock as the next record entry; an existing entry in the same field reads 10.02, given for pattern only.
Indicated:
9.37
